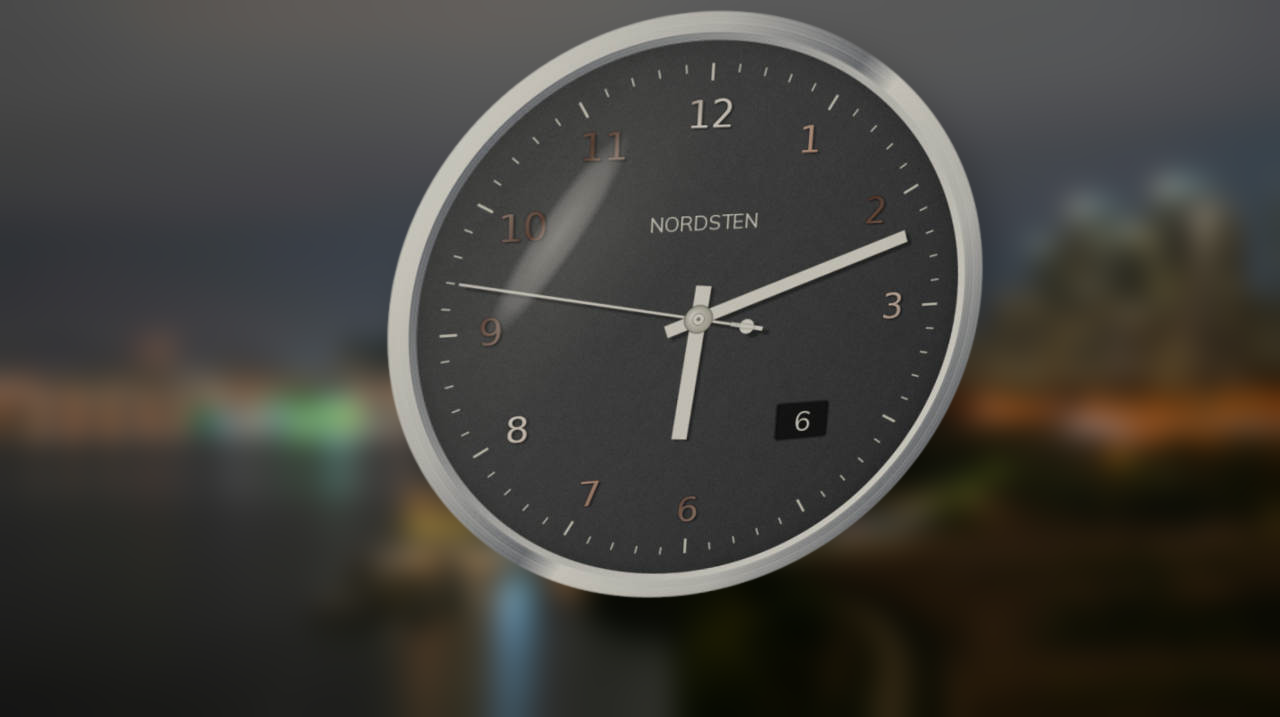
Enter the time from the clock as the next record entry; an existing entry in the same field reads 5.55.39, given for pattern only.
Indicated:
6.11.47
